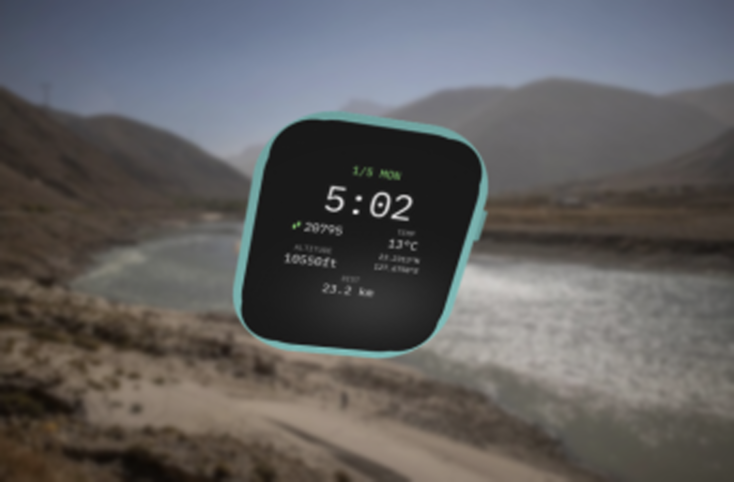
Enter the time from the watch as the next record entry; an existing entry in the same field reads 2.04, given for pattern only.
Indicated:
5.02
